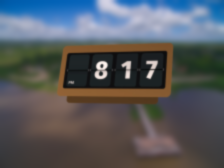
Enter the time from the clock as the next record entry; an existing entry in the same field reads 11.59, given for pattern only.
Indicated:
8.17
